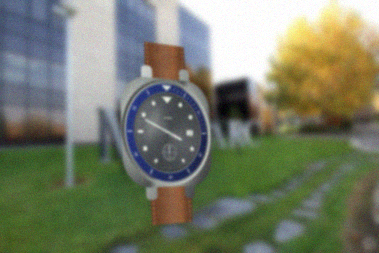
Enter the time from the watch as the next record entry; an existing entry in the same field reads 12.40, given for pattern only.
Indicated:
3.49
